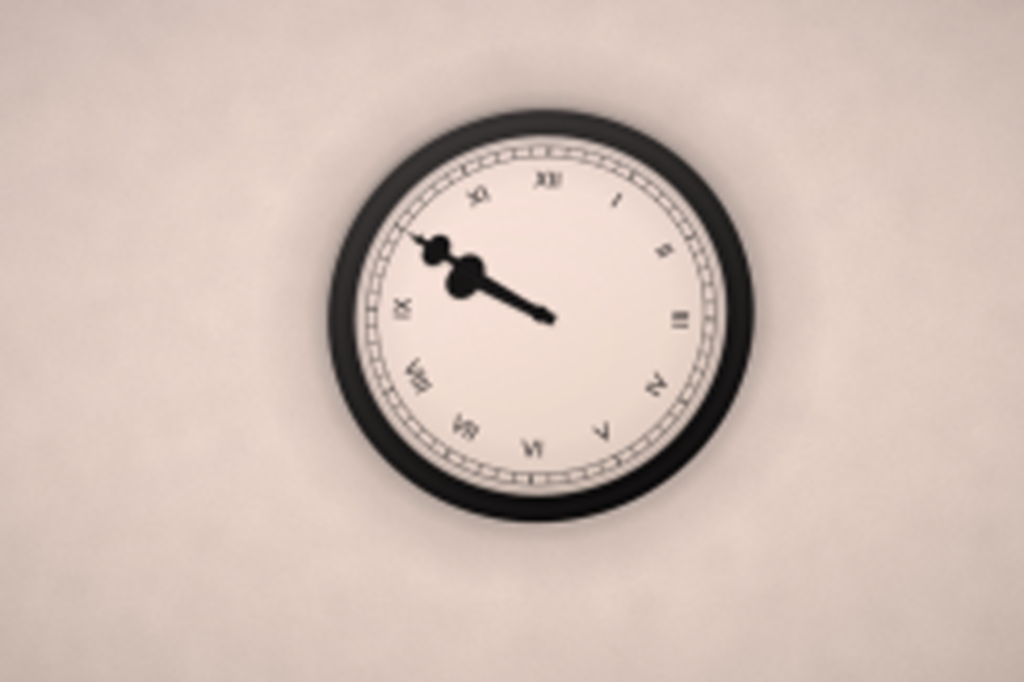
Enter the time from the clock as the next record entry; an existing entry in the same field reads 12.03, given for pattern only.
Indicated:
9.50
